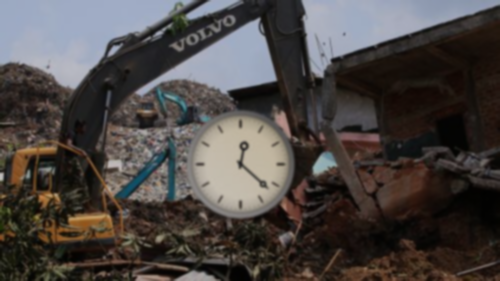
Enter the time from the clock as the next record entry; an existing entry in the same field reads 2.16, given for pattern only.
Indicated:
12.22
